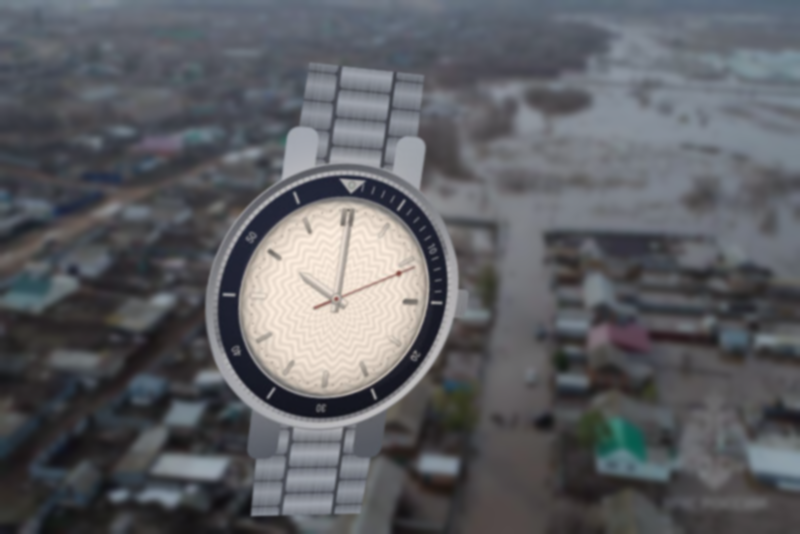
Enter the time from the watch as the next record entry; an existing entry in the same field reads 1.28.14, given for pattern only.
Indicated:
10.00.11
